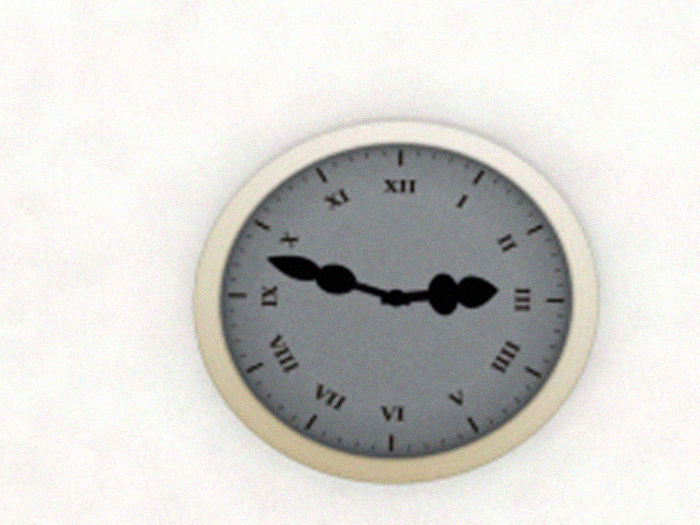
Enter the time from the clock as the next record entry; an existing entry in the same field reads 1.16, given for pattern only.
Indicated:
2.48
